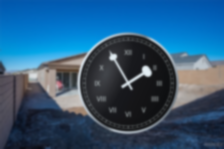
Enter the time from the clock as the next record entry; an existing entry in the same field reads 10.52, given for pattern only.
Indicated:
1.55
